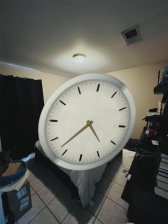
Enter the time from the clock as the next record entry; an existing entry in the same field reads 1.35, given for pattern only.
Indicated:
4.37
